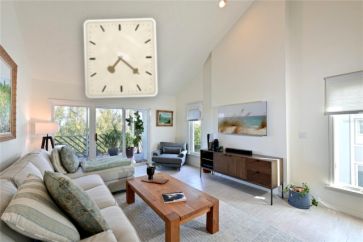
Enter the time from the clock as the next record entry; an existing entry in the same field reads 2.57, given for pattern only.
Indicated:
7.22
